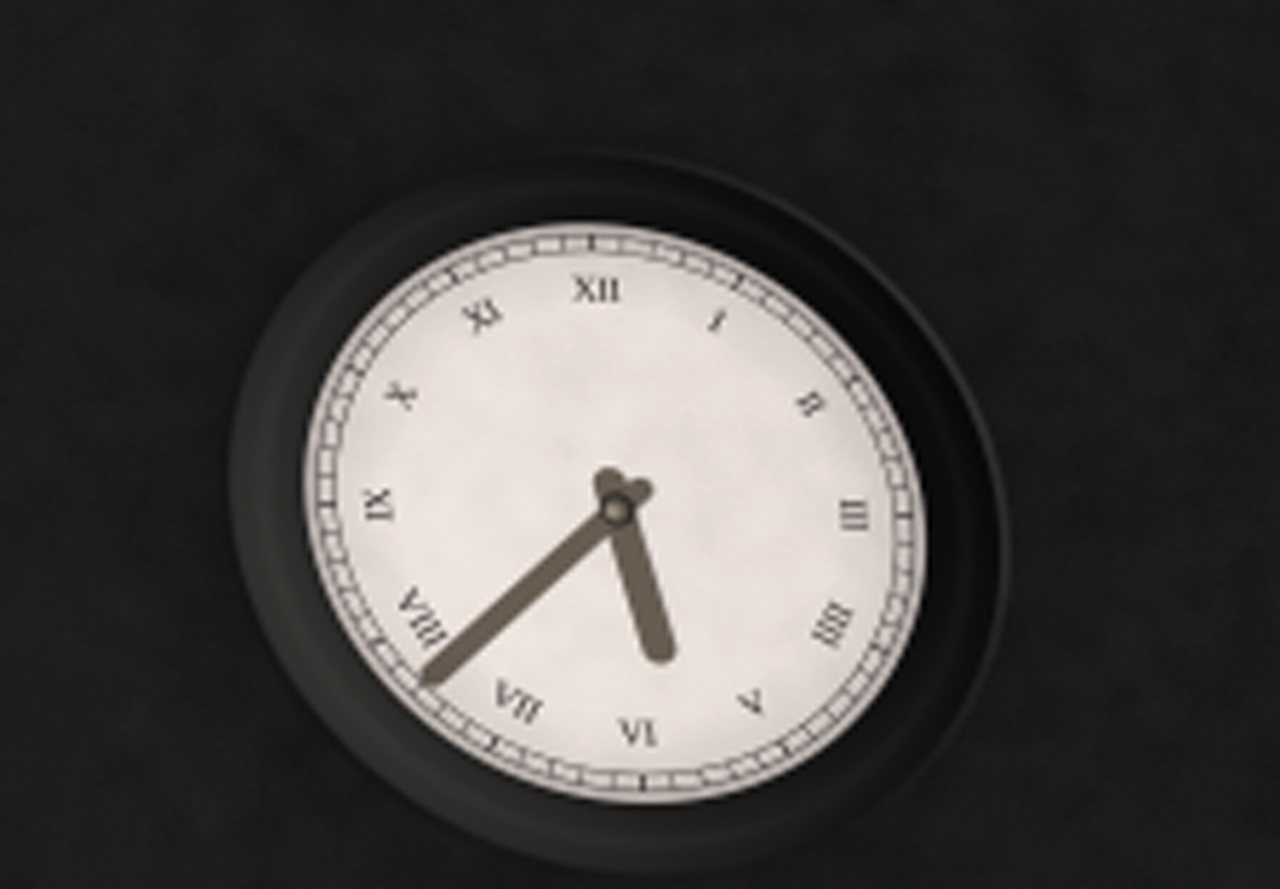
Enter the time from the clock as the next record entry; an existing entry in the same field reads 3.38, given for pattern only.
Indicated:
5.38
